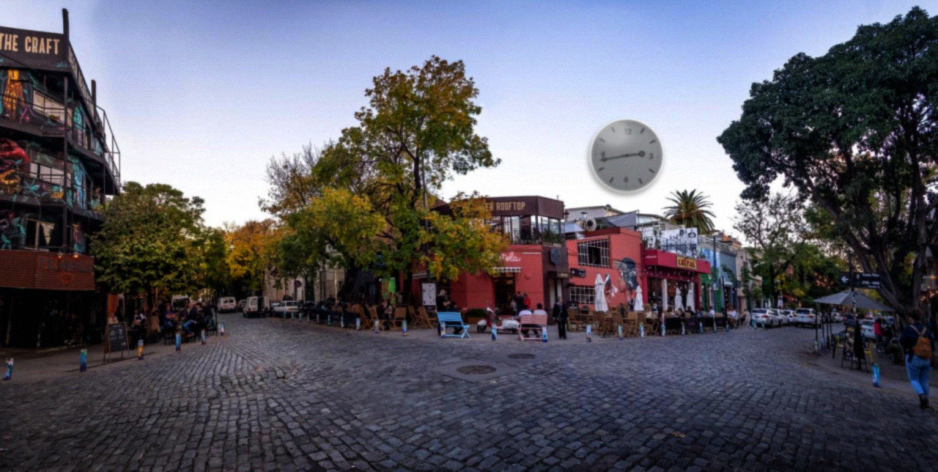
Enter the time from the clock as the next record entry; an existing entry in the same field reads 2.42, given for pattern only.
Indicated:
2.43
